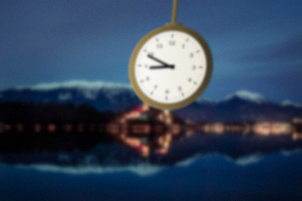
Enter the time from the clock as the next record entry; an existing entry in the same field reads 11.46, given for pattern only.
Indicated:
8.49
